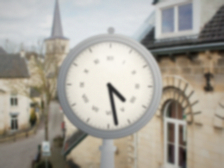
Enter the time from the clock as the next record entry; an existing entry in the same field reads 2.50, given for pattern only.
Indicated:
4.28
